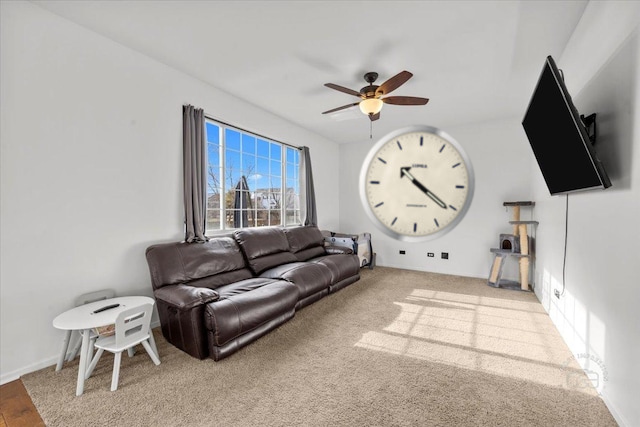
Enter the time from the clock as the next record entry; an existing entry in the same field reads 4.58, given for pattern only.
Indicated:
10.21
